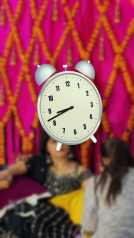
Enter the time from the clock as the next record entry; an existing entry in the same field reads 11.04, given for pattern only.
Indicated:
8.42
